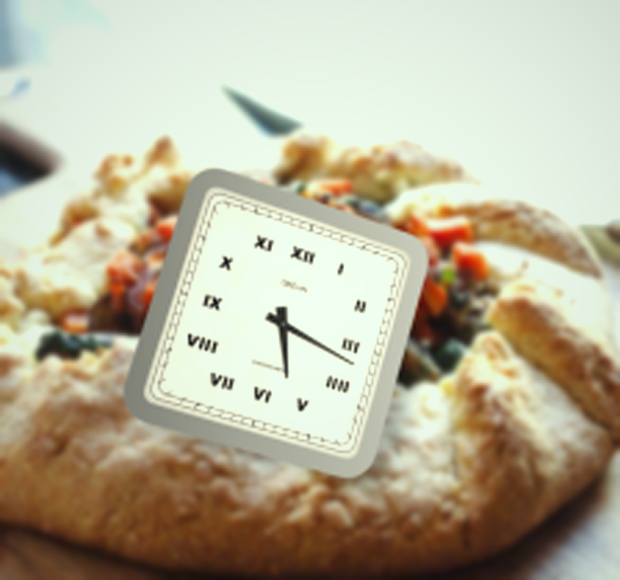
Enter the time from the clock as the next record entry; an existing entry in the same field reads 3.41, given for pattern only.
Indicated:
5.17
